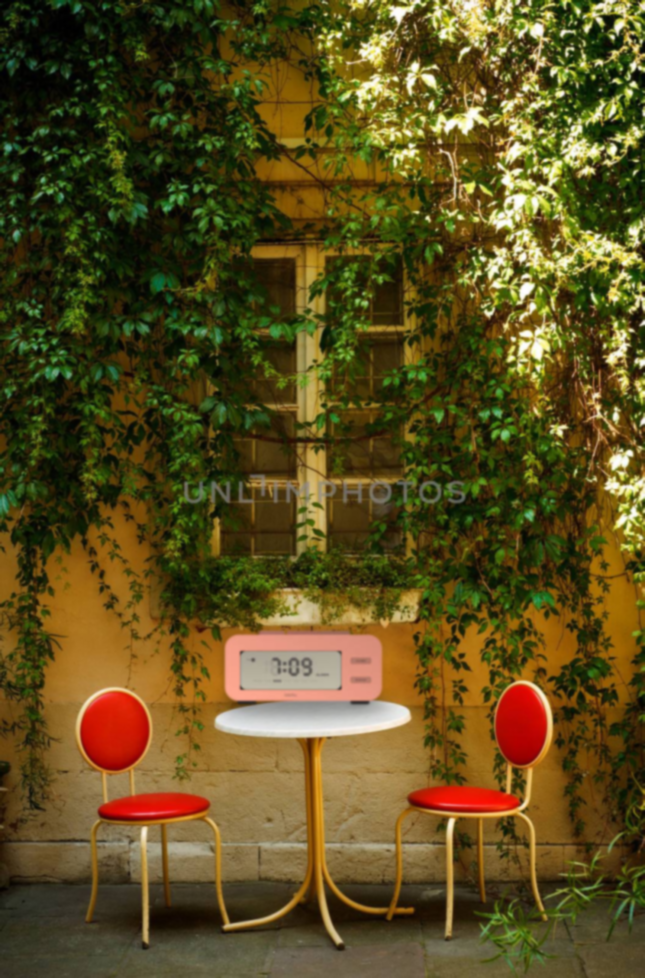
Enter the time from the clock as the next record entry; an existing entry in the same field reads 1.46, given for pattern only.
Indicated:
7.09
